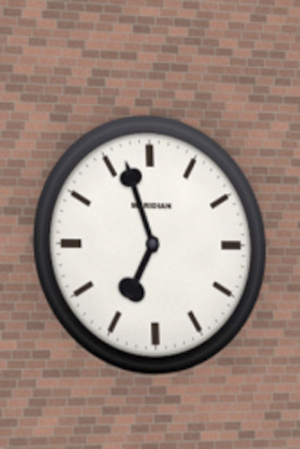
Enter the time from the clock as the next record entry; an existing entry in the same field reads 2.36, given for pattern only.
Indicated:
6.57
